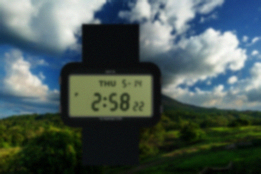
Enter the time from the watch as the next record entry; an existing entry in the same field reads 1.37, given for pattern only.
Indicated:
2.58
